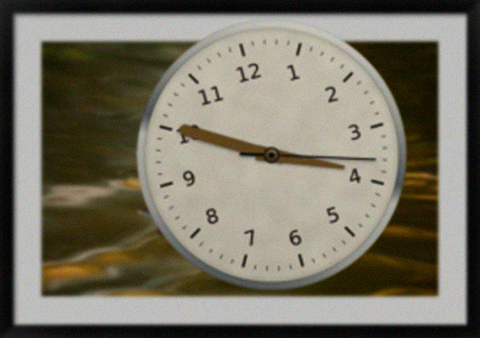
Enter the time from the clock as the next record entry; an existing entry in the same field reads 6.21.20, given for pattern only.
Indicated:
3.50.18
